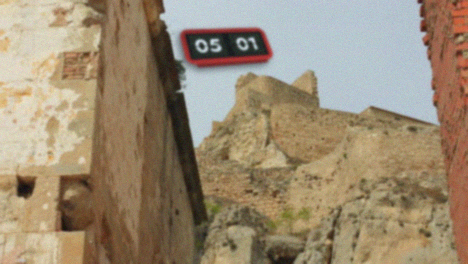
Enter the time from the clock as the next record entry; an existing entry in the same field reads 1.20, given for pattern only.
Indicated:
5.01
